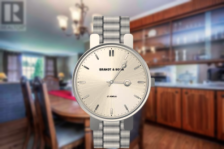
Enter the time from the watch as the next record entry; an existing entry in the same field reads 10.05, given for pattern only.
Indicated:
3.06
